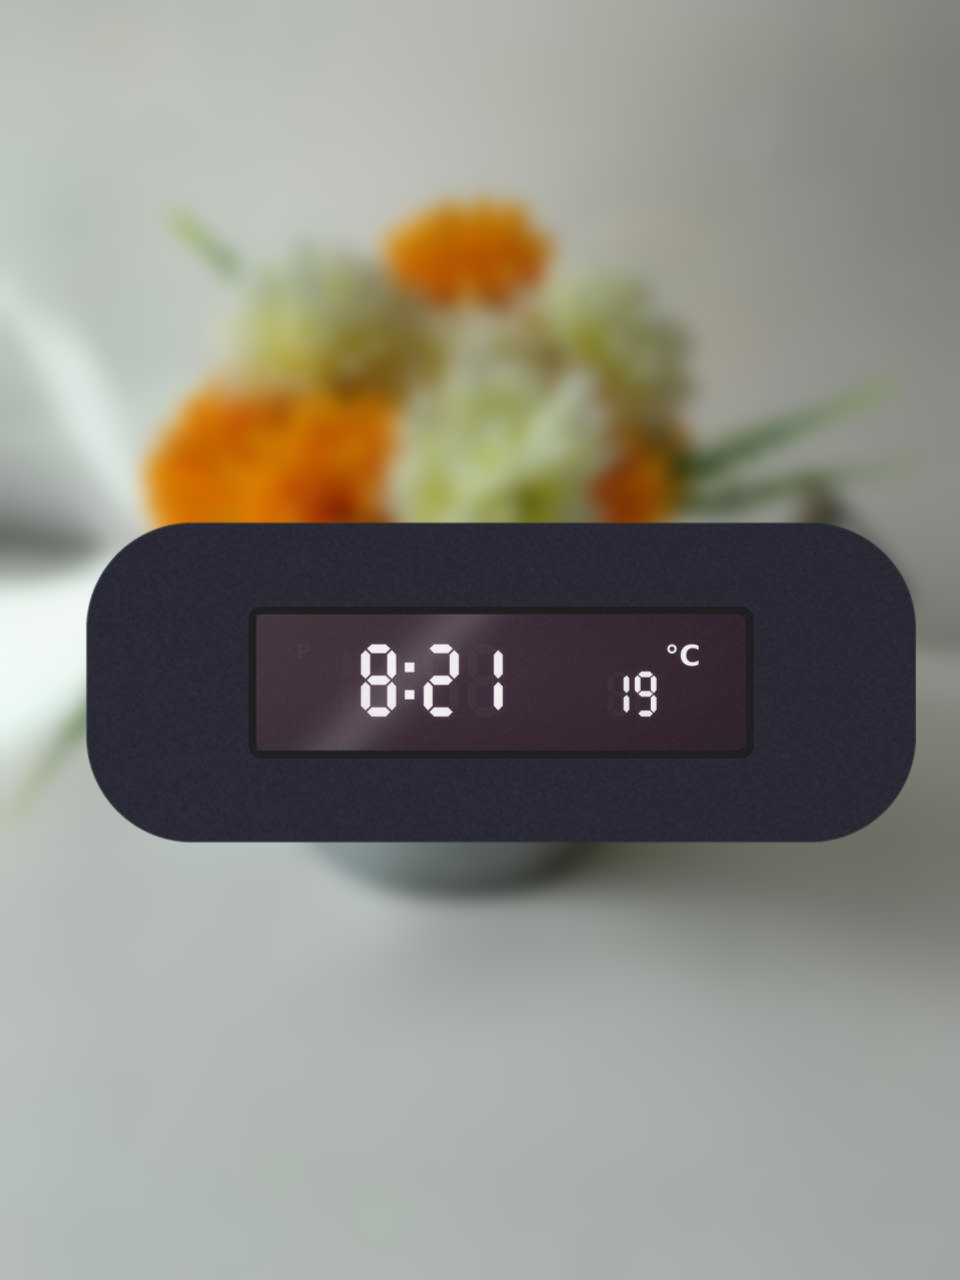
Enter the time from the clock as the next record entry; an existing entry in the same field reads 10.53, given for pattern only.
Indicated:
8.21
